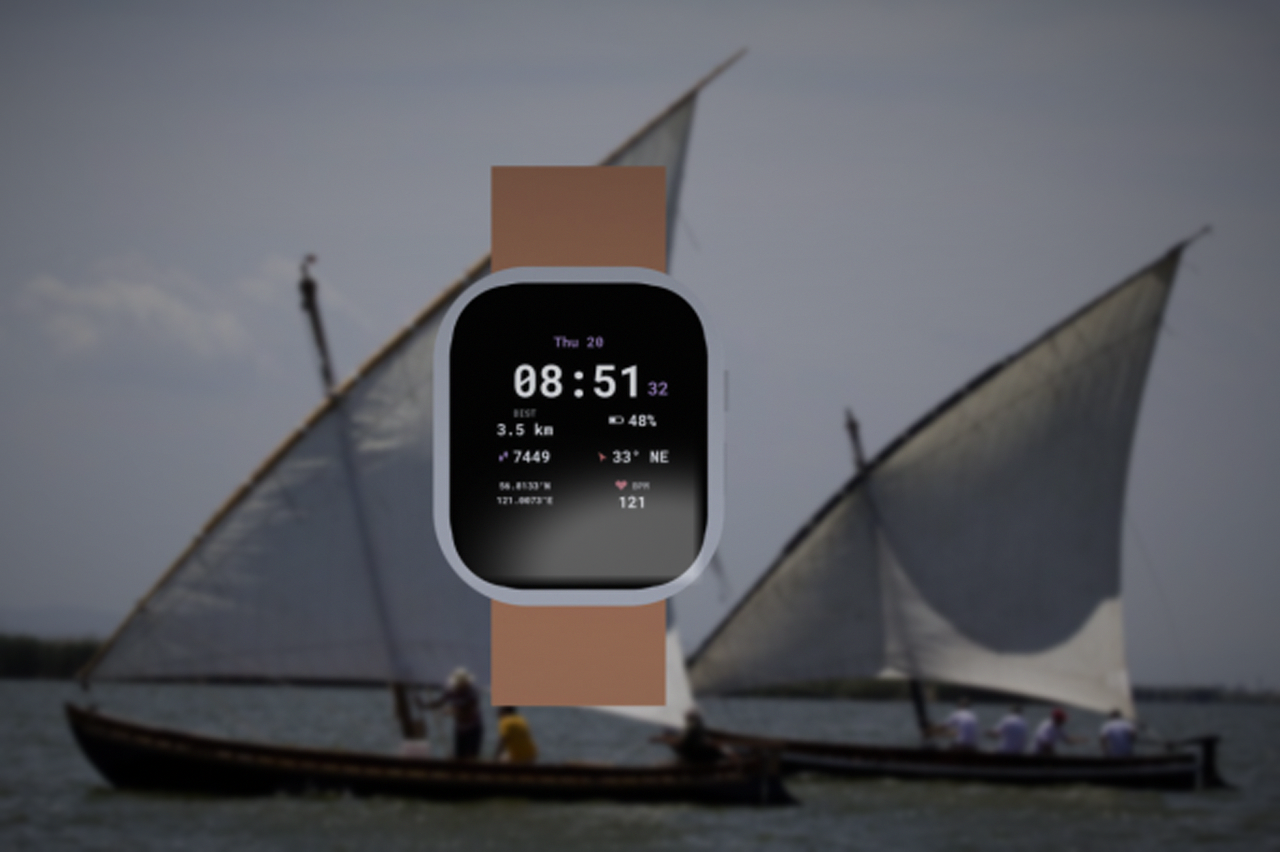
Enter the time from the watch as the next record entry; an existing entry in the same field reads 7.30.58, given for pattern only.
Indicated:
8.51.32
